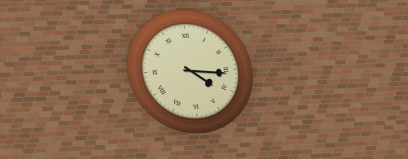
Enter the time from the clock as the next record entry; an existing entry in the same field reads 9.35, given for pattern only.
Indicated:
4.16
